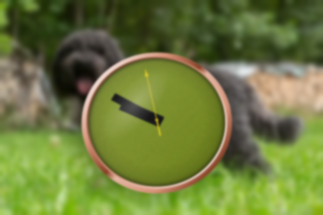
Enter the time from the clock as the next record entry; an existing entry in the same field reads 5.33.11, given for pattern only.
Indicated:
9.49.58
